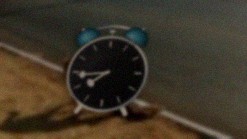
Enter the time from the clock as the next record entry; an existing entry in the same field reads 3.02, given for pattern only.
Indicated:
7.44
